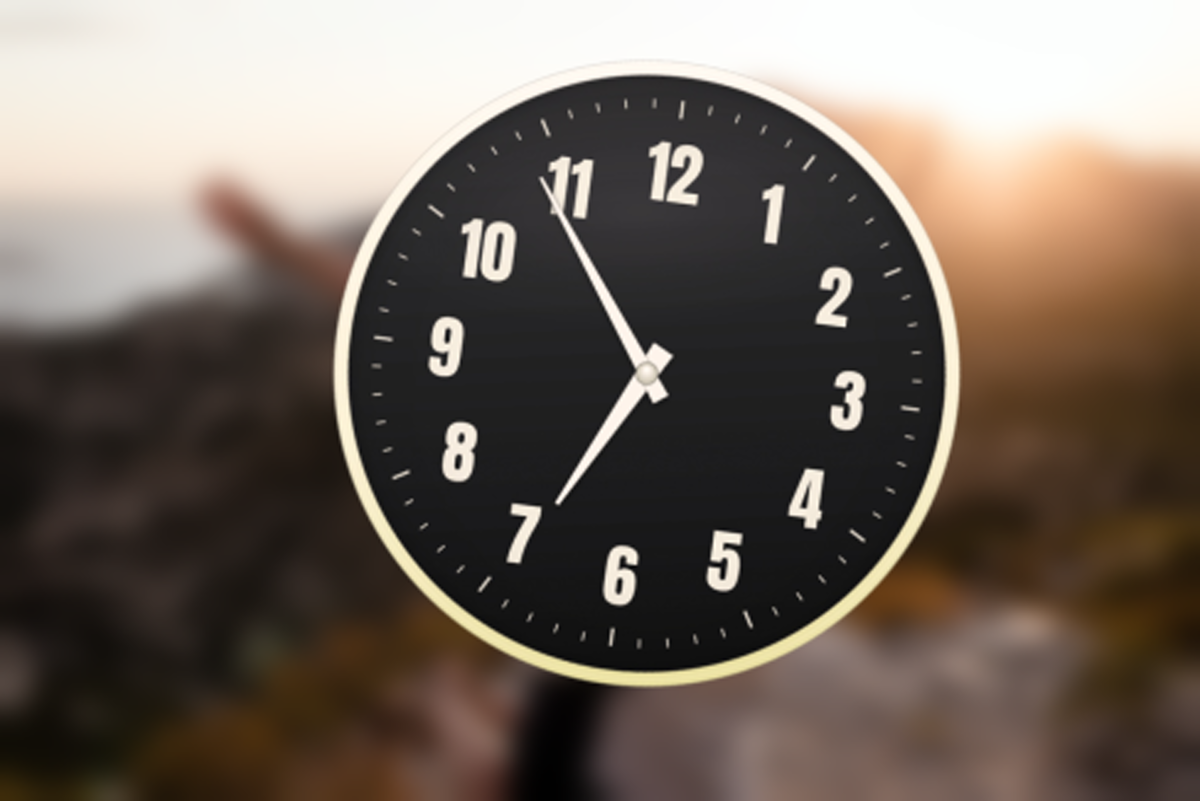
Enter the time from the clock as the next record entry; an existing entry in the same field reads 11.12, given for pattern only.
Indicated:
6.54
